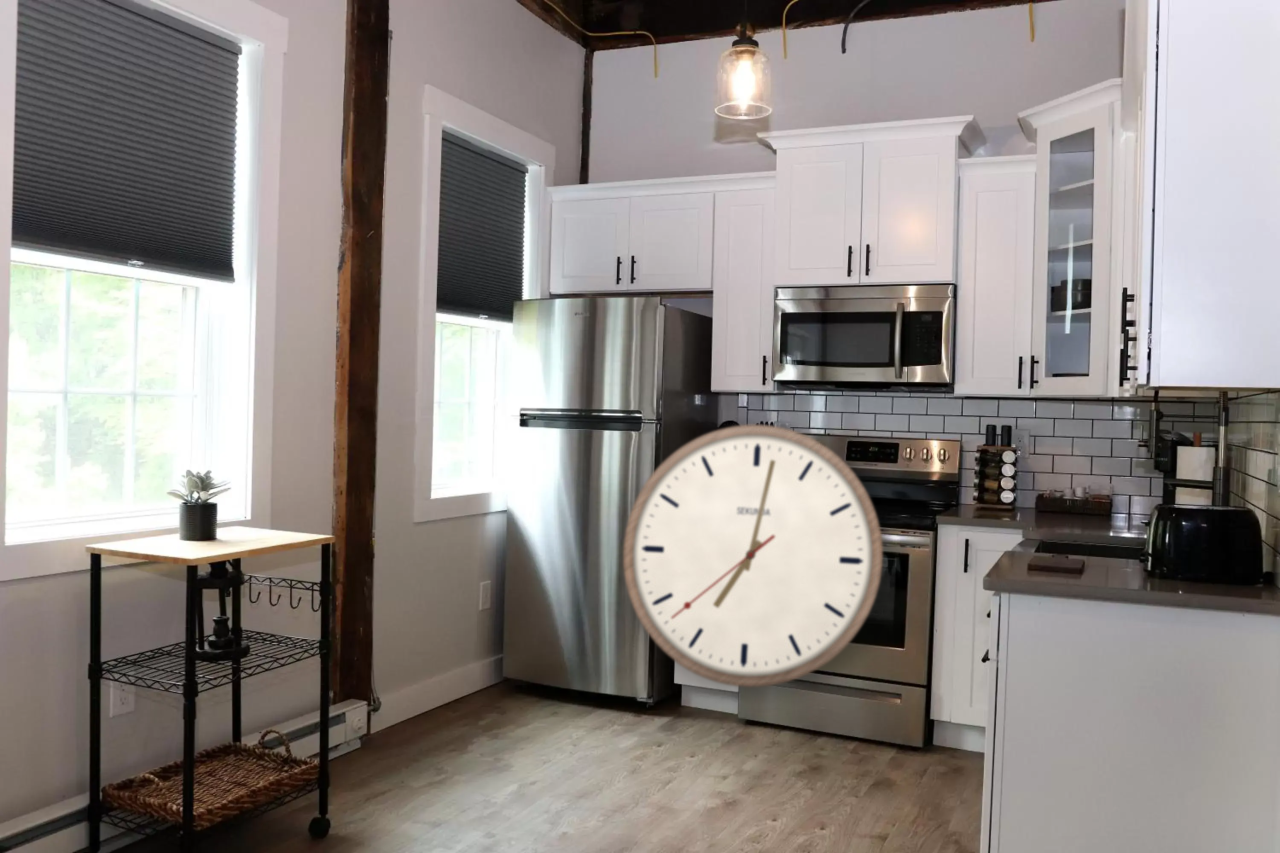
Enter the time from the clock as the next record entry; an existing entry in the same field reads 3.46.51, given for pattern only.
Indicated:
7.01.38
